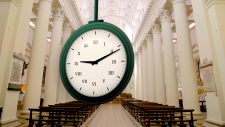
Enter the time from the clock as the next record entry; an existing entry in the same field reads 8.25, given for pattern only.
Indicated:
9.11
